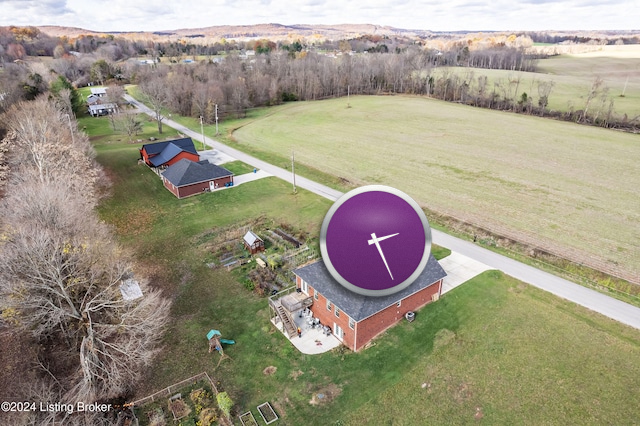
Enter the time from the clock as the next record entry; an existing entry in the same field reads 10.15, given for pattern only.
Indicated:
2.26
